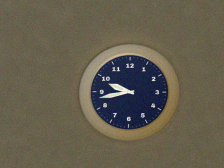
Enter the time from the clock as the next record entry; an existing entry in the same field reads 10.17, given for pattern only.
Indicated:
9.43
